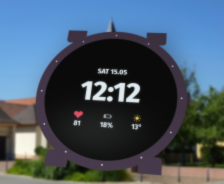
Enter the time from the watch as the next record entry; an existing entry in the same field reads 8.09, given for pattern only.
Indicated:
12.12
